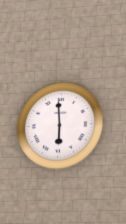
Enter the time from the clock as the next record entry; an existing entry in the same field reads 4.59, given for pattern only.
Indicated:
5.59
